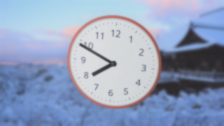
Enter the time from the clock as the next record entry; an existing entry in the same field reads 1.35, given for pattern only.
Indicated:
7.49
